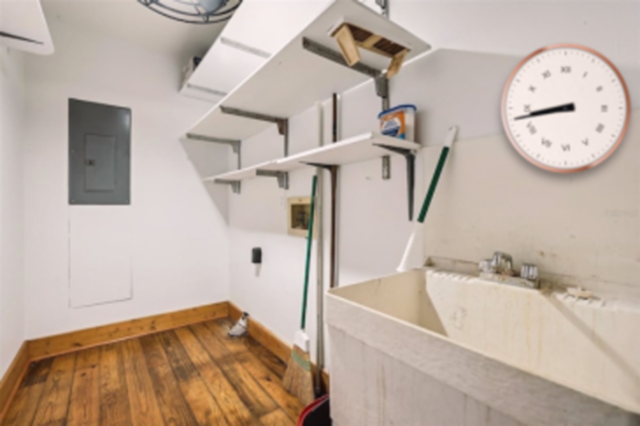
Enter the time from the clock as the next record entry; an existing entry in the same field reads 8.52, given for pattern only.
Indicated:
8.43
